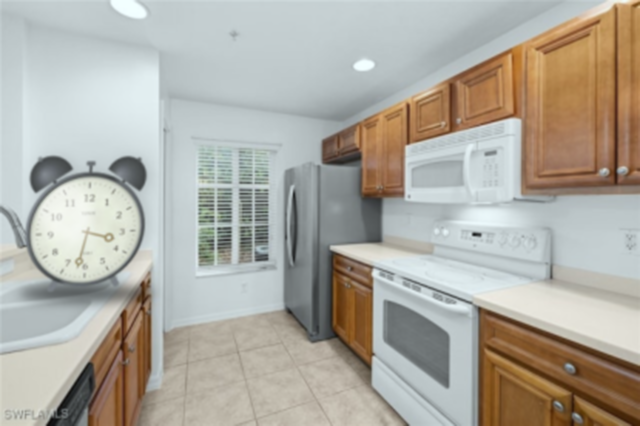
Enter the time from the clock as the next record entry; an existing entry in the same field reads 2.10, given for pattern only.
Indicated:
3.32
